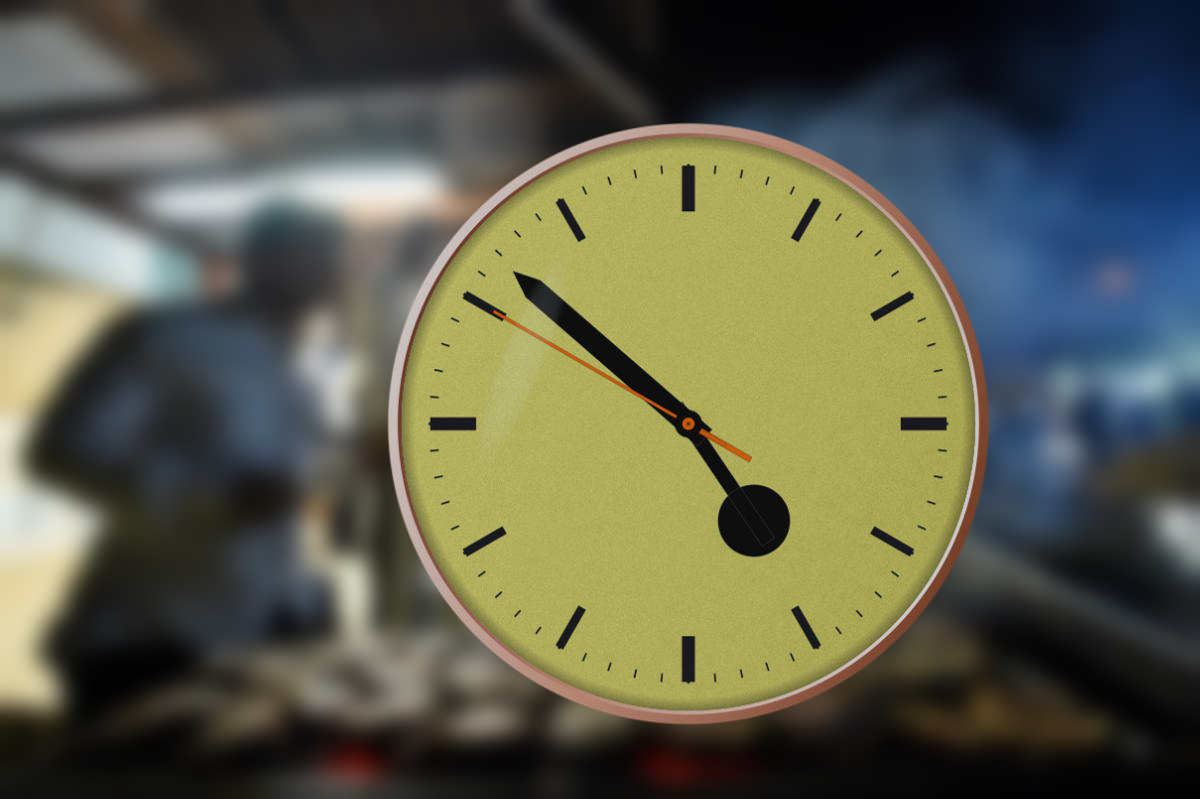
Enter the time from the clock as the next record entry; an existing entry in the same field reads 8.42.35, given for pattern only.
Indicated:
4.51.50
